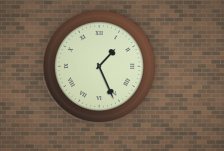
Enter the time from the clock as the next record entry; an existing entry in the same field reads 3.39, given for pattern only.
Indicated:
1.26
